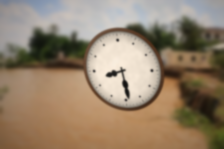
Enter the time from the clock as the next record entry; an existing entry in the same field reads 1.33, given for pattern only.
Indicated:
8.29
